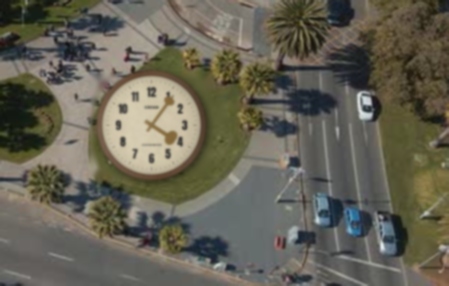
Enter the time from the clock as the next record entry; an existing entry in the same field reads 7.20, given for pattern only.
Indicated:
4.06
